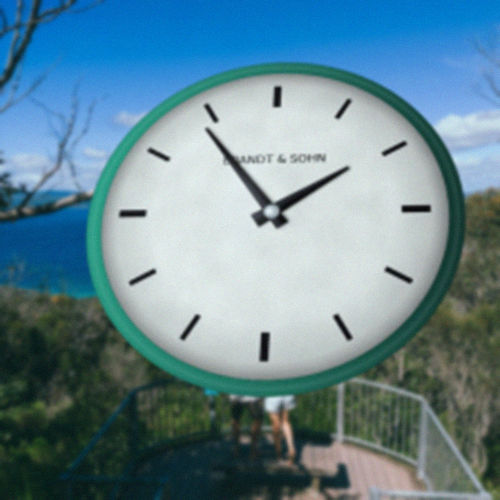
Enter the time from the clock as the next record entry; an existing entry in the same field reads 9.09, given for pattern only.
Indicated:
1.54
